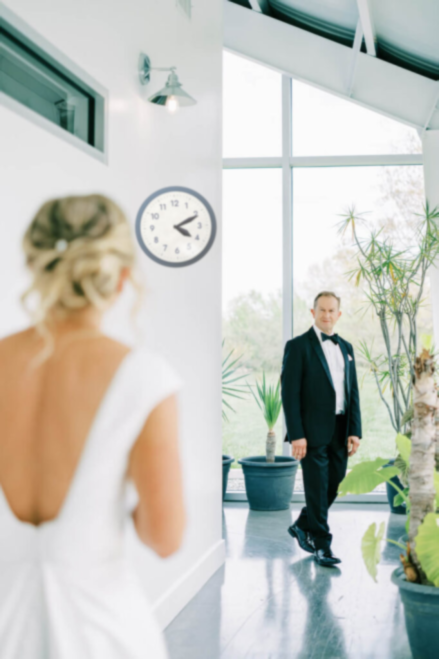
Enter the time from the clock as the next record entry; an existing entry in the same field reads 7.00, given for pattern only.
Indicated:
4.11
